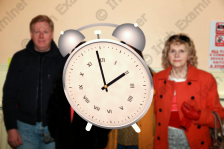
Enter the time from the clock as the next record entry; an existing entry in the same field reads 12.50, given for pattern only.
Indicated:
1.59
